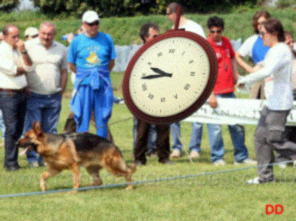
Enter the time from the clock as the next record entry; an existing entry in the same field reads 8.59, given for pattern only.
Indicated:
9.44
